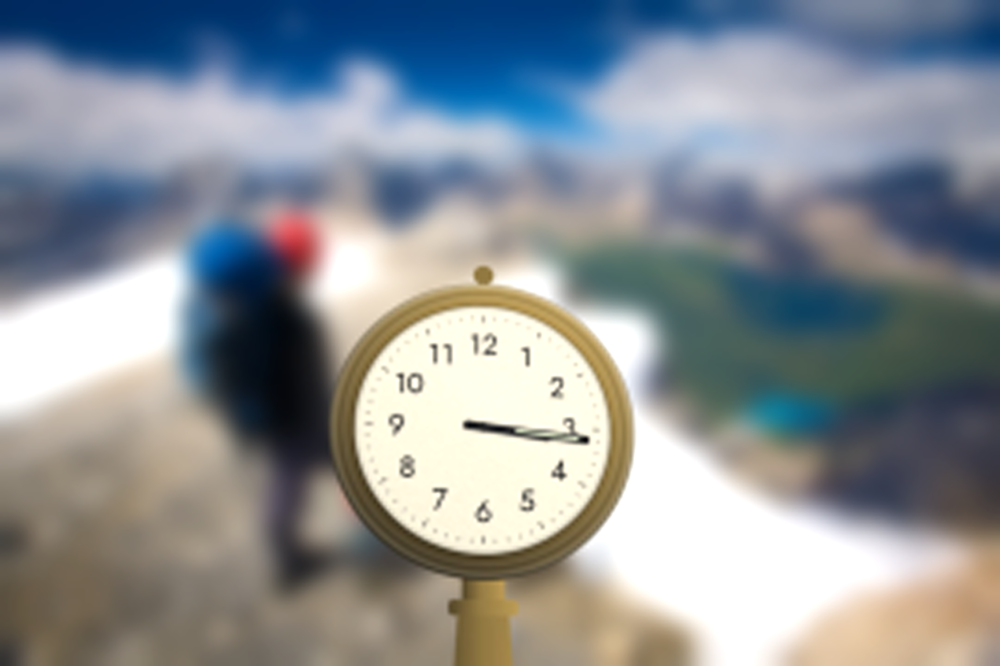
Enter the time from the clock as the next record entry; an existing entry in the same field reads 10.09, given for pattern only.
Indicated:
3.16
